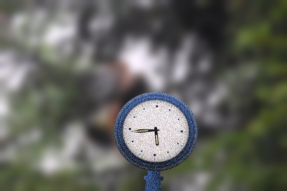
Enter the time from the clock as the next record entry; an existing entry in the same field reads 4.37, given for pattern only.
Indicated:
5.44
